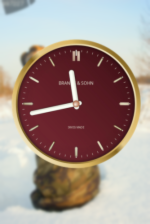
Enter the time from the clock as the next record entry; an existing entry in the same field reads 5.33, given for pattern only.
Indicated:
11.43
